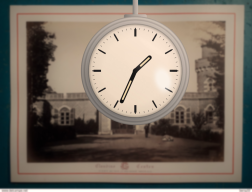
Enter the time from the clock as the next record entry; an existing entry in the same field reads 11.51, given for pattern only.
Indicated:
1.34
